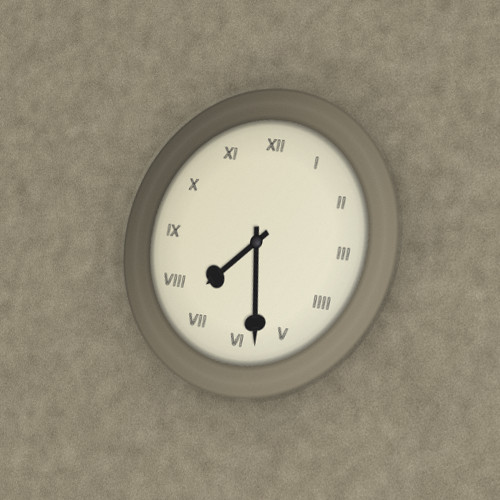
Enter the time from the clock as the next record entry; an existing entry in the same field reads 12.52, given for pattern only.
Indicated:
7.28
